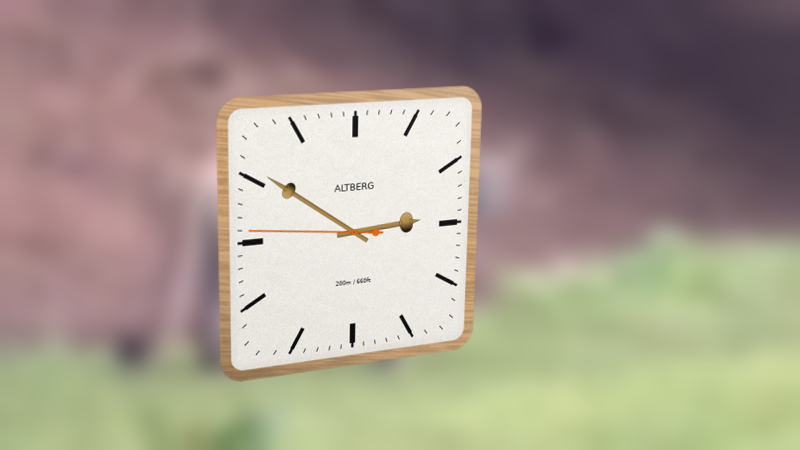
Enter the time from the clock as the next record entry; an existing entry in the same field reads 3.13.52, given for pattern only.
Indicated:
2.50.46
